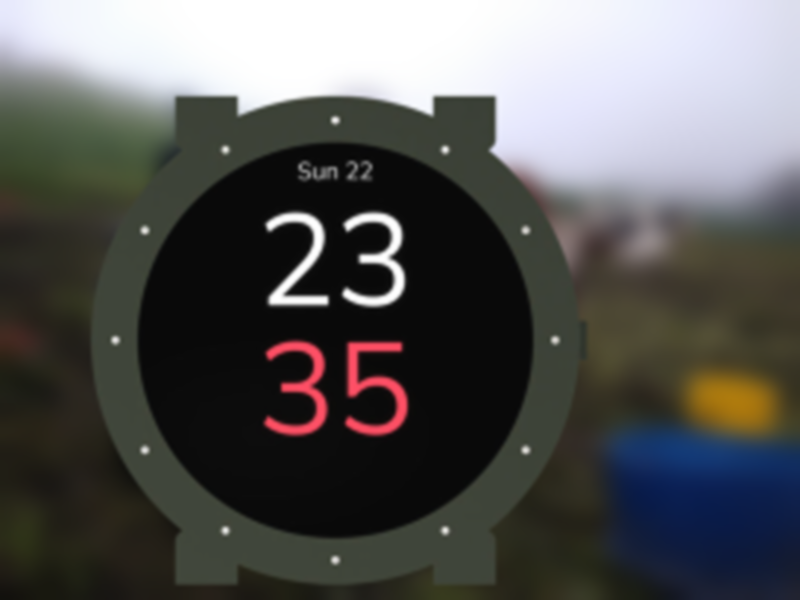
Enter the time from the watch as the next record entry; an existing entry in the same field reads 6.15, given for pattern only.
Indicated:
23.35
